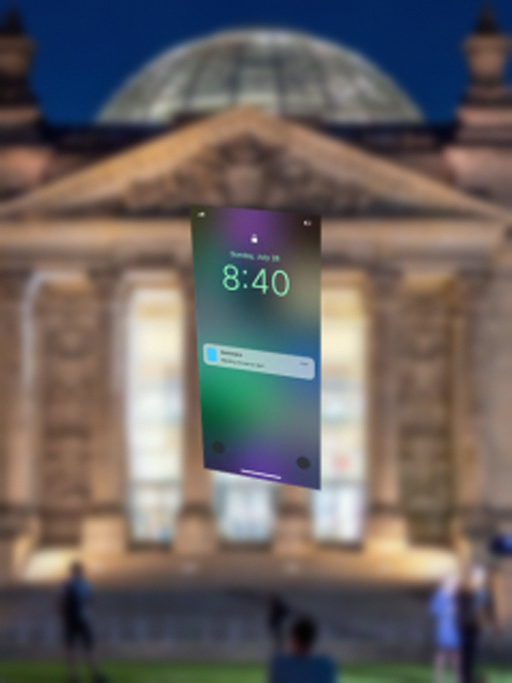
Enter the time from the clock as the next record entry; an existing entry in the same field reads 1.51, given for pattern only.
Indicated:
8.40
